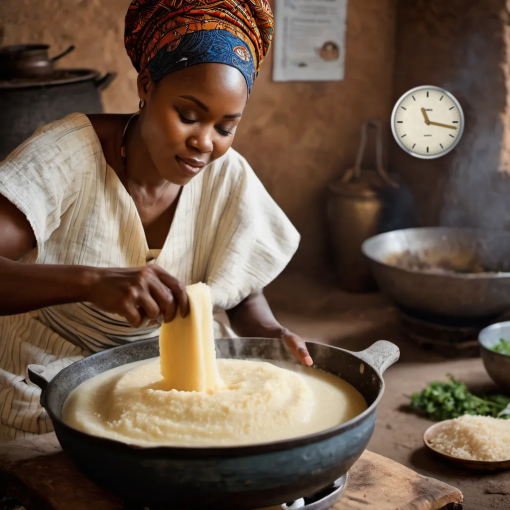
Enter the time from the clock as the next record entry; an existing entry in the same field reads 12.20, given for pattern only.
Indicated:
11.17
